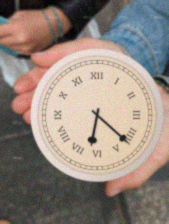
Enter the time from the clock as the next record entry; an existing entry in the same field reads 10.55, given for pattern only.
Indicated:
6.22
